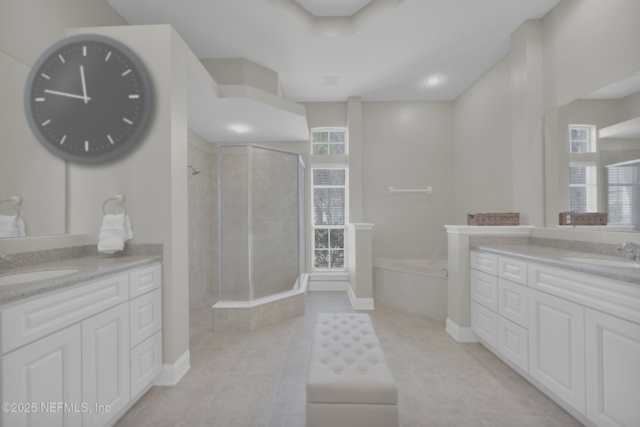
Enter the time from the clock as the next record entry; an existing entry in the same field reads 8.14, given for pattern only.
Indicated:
11.47
